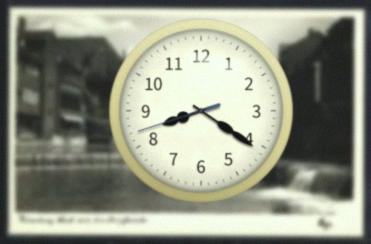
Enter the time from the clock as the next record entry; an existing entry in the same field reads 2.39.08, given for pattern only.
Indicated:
8.20.42
